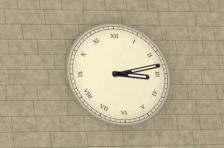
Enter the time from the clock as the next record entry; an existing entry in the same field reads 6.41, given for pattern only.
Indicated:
3.13
